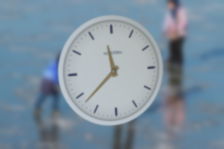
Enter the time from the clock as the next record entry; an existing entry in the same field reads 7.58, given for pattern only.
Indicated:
11.38
